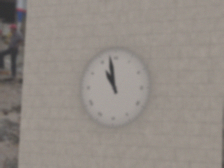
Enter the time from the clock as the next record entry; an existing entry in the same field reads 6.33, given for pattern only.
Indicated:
10.58
